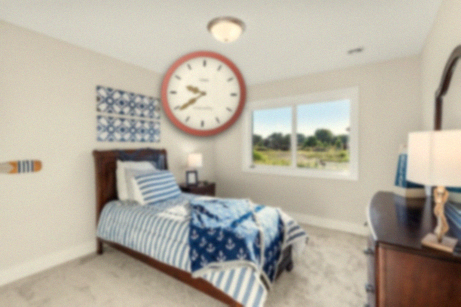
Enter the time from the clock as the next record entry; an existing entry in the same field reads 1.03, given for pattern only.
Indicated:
9.39
